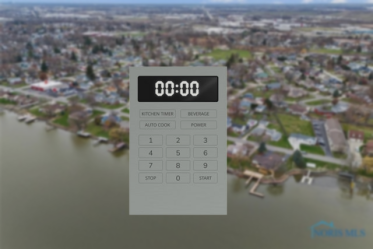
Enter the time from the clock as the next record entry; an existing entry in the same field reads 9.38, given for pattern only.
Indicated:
0.00
